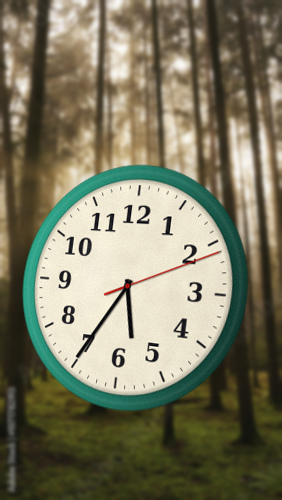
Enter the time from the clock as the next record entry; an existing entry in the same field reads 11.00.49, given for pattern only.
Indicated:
5.35.11
